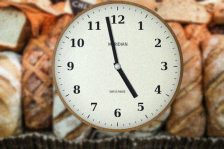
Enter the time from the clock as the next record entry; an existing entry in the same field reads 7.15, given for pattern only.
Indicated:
4.58
